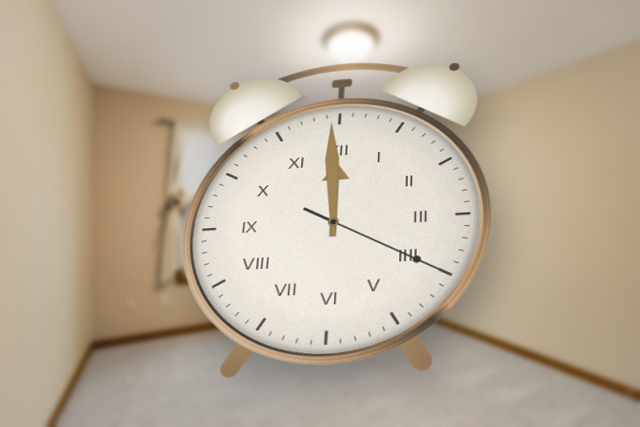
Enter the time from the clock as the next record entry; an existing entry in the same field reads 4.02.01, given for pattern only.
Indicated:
11.59.20
